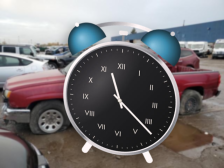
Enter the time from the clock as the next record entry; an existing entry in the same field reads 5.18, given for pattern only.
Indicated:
11.22
